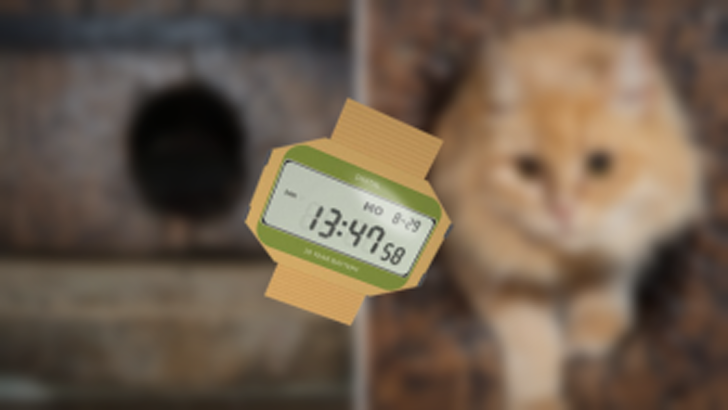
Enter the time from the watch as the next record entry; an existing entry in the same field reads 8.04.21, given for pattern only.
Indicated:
13.47.58
